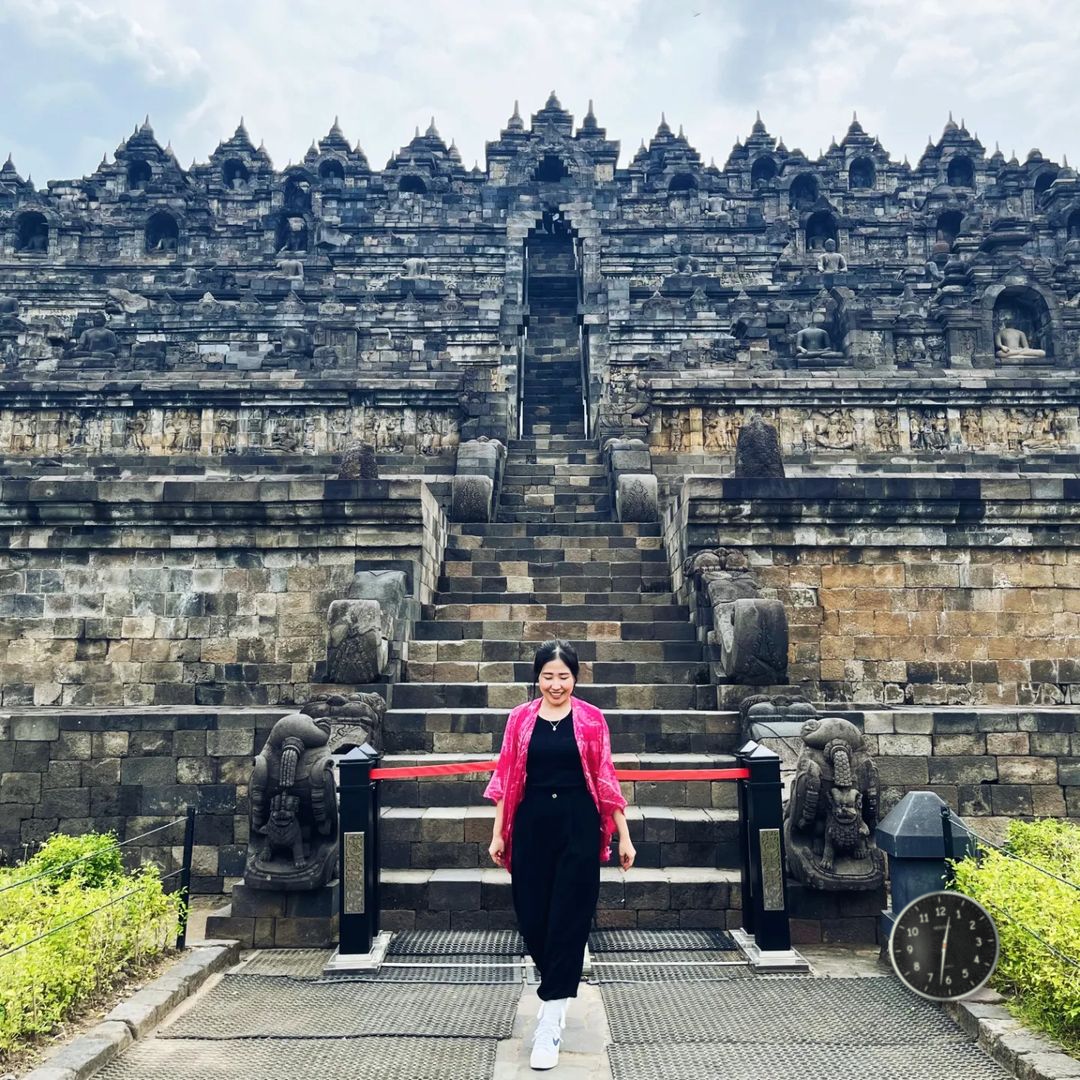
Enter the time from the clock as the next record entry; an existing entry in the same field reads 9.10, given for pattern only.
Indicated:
12.32
